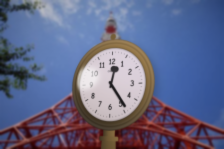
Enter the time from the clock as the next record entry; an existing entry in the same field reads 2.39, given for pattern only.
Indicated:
12.24
